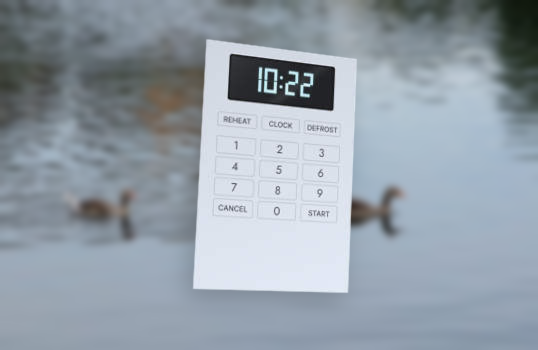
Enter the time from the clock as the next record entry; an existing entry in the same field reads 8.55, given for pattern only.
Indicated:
10.22
